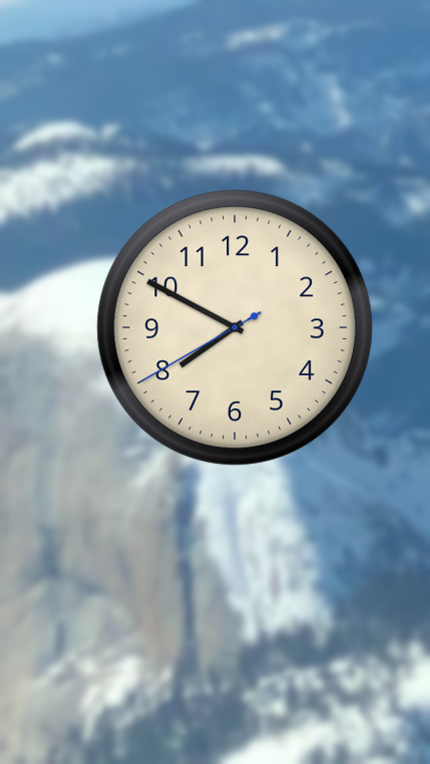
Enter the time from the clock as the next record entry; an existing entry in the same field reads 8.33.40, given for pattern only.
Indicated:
7.49.40
